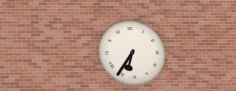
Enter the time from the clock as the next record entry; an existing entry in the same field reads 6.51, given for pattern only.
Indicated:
6.36
